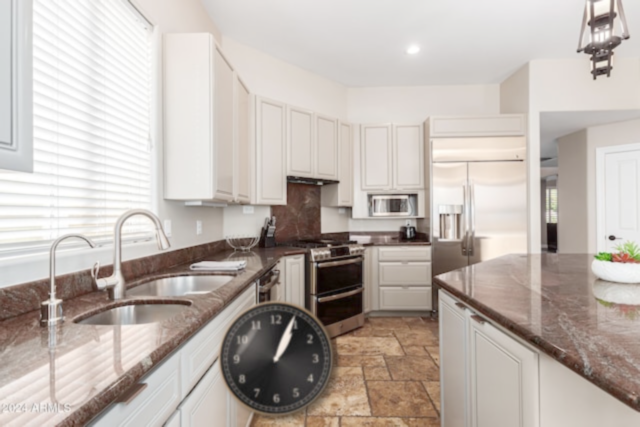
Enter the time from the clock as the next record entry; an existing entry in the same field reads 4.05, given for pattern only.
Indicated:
1.04
